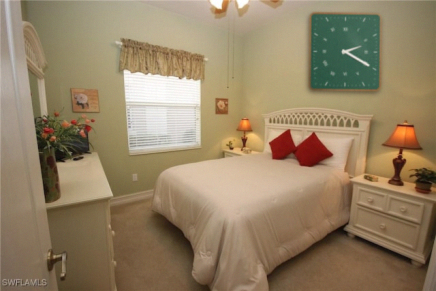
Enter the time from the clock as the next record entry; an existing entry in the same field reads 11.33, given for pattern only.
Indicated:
2.20
